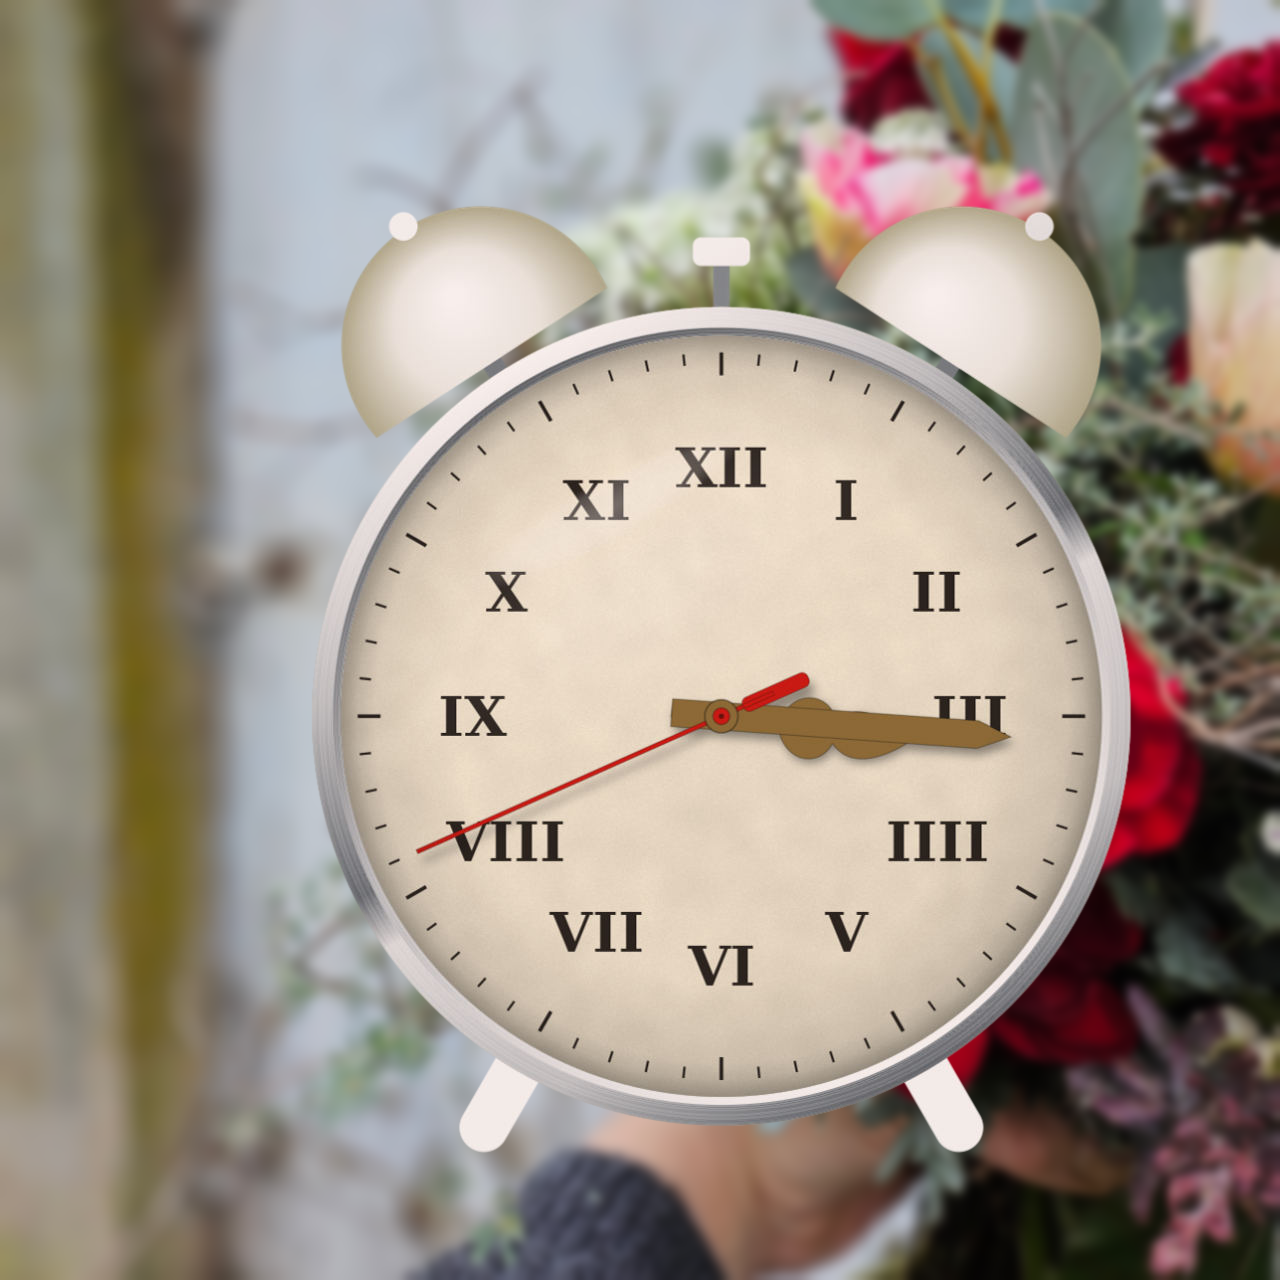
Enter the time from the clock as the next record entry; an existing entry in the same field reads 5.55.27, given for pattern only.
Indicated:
3.15.41
